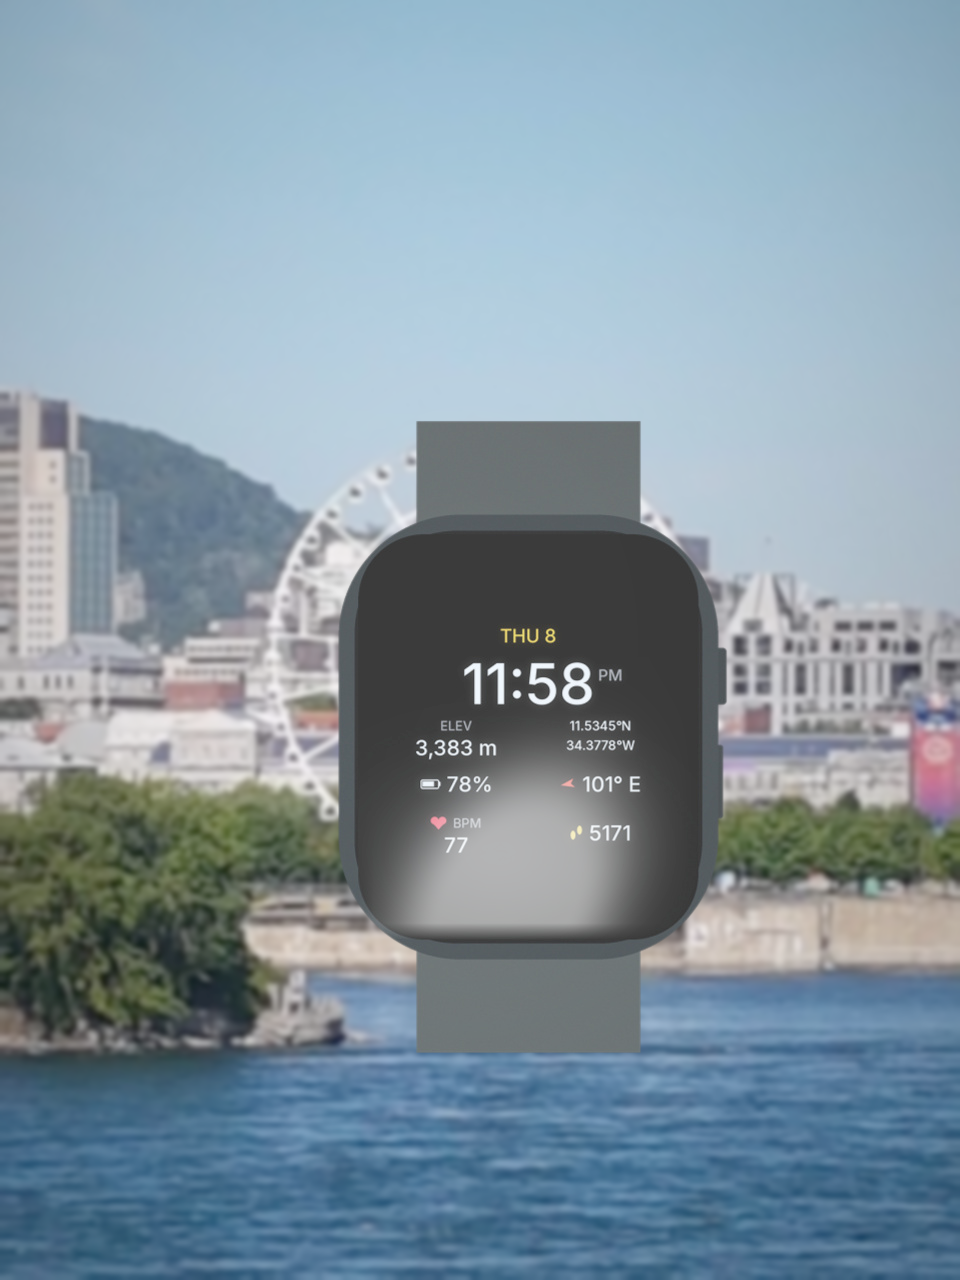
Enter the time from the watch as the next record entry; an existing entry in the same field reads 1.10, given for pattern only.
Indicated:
11.58
